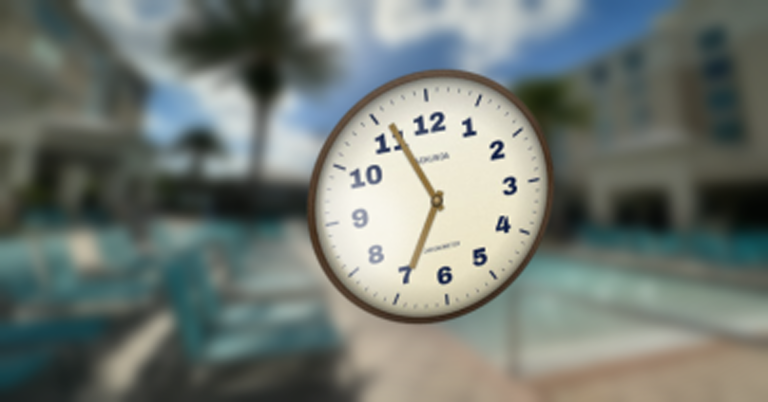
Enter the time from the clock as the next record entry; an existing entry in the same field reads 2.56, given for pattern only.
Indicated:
6.56
